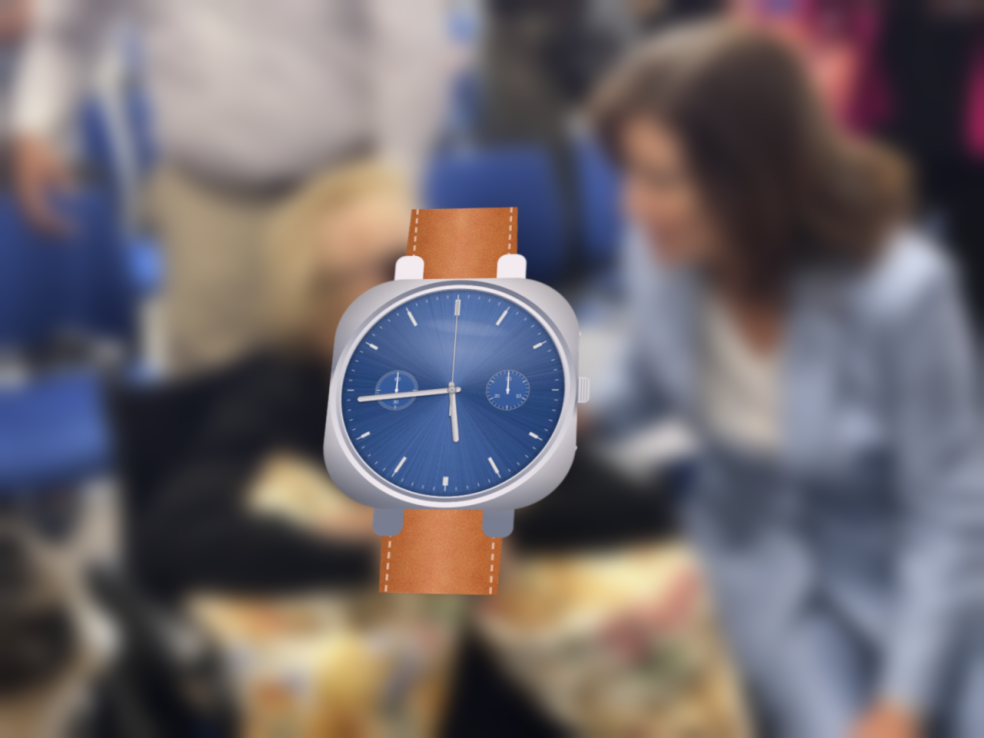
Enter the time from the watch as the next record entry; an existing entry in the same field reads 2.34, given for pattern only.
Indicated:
5.44
